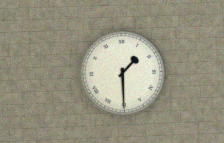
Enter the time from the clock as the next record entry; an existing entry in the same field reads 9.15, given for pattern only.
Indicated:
1.30
